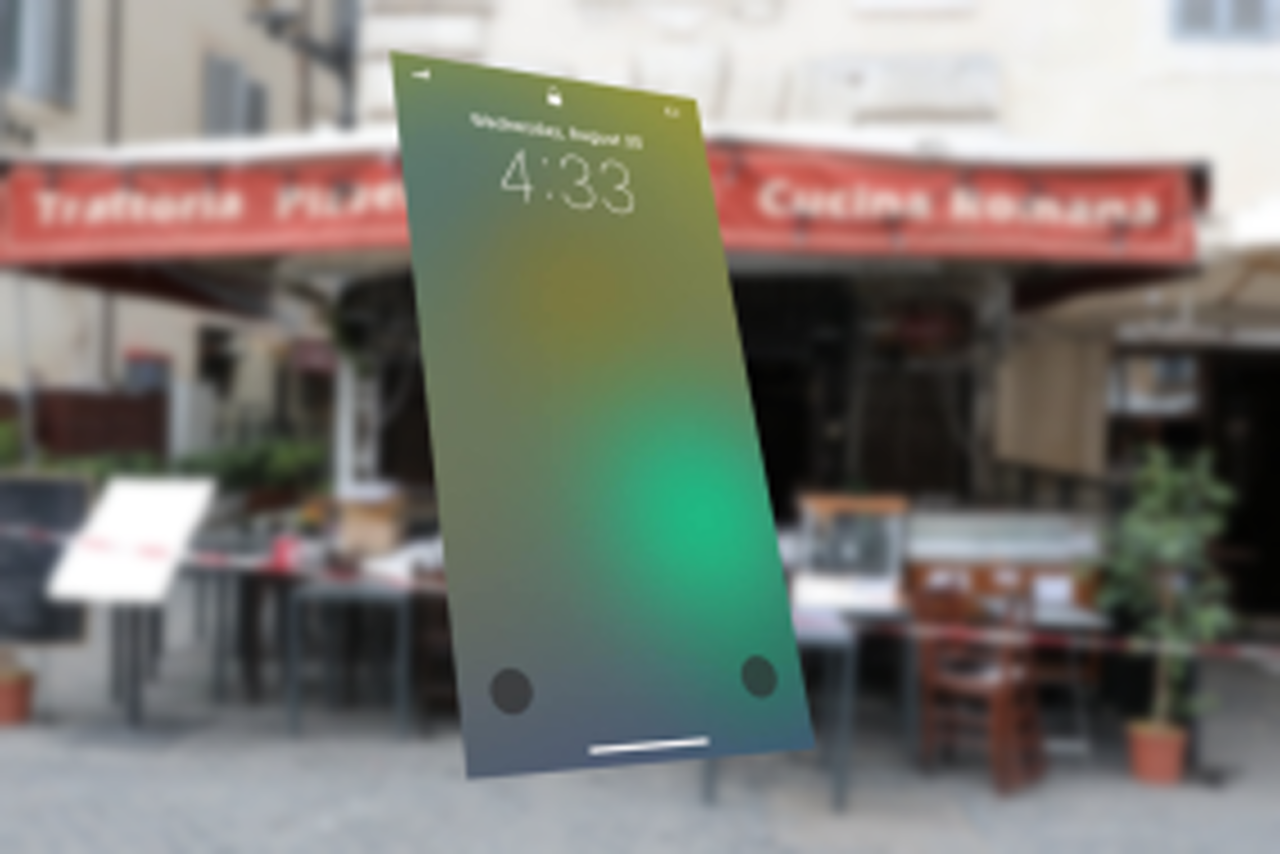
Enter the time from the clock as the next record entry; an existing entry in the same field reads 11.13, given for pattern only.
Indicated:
4.33
